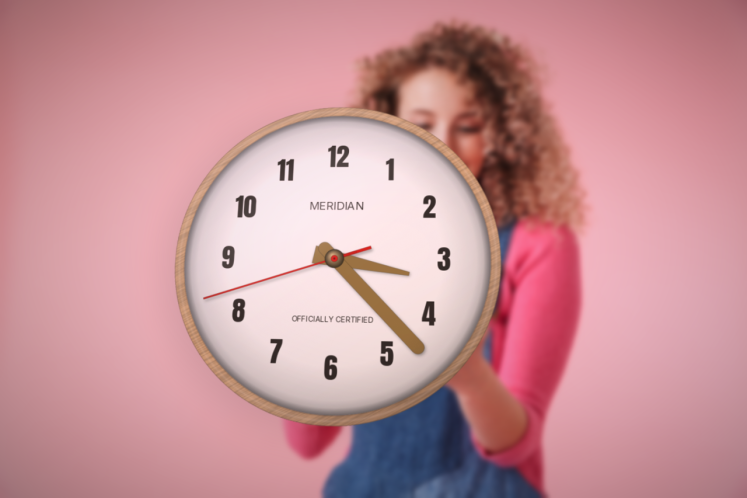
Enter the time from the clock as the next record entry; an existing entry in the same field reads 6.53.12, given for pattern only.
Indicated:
3.22.42
